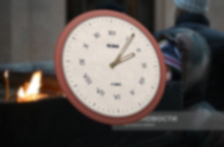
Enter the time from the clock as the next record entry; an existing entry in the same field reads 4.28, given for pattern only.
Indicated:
2.06
